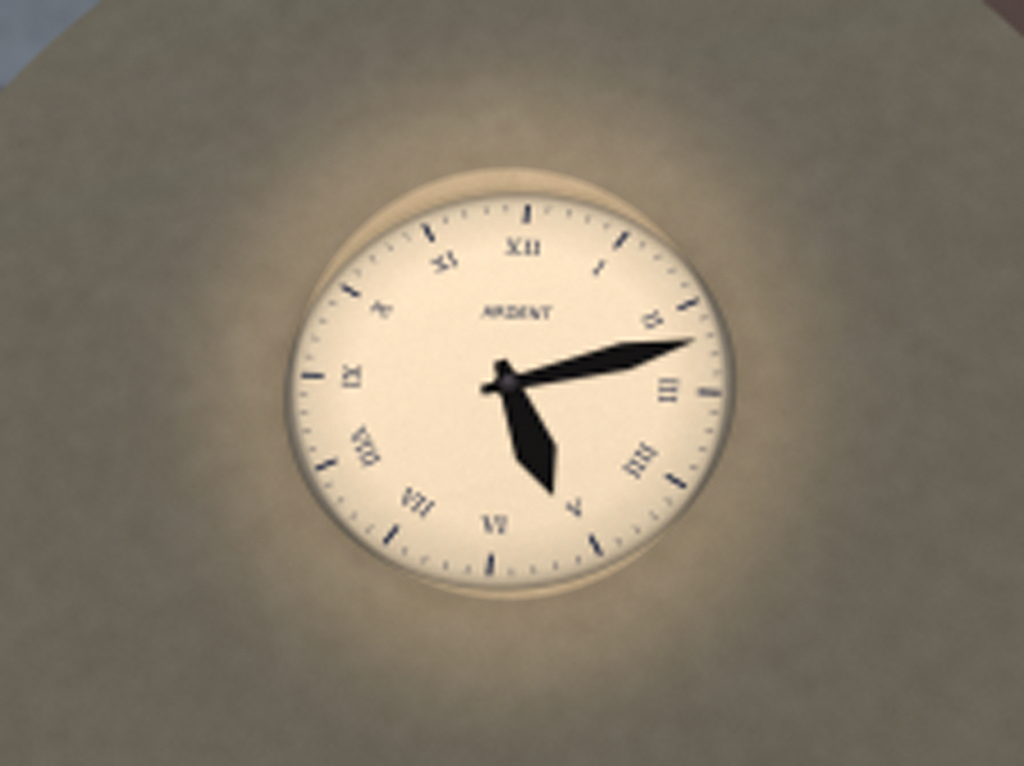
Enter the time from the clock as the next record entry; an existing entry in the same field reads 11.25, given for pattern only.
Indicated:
5.12
